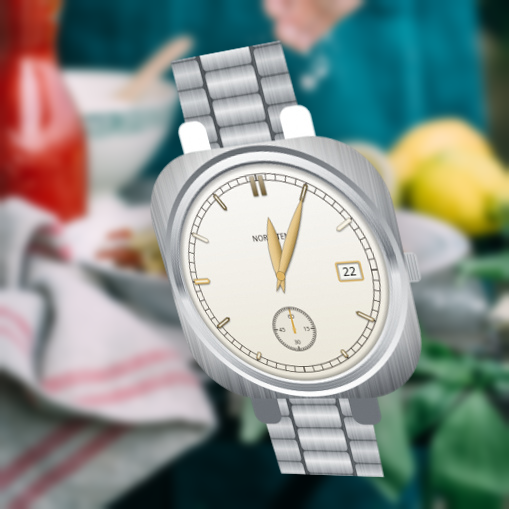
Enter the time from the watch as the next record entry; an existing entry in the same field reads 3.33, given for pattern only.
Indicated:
12.05
